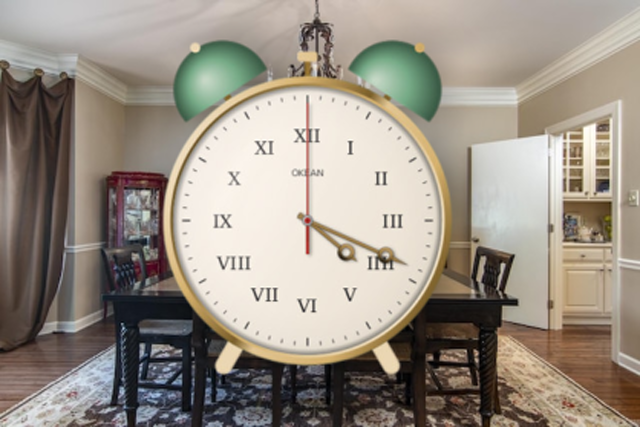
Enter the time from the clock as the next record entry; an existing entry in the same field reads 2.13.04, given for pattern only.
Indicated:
4.19.00
